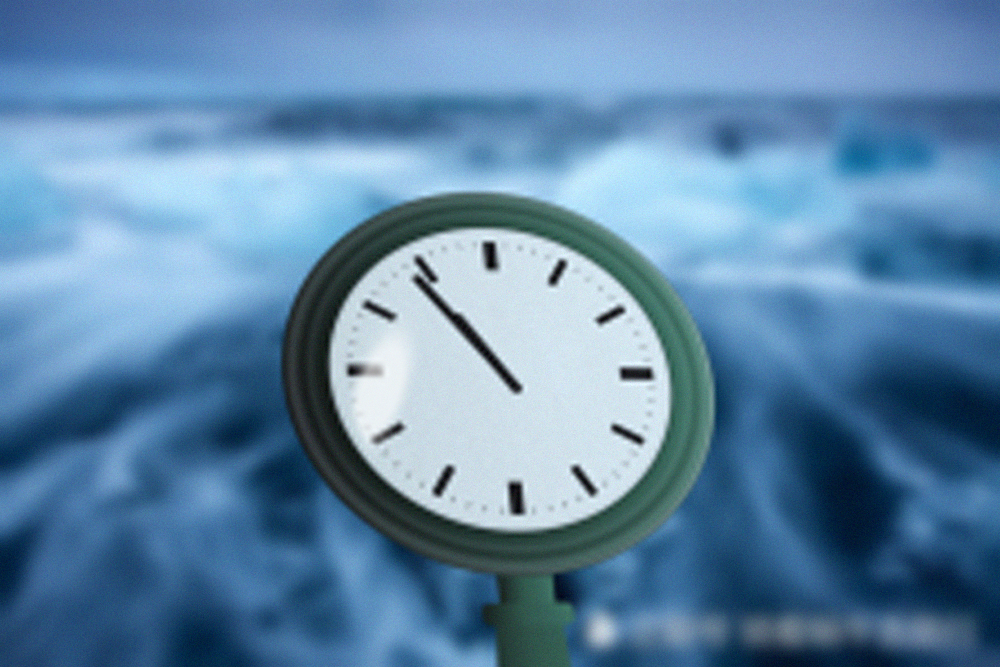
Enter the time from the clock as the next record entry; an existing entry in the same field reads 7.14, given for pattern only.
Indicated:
10.54
